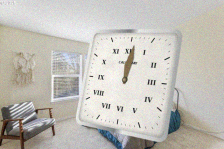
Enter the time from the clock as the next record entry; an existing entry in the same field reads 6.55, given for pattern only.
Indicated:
12.01
